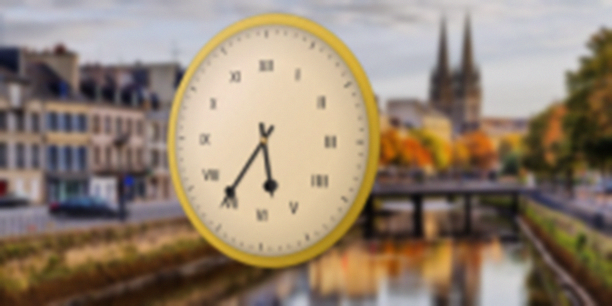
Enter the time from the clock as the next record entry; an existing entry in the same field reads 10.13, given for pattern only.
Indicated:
5.36
